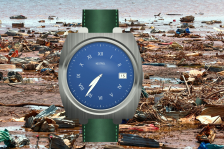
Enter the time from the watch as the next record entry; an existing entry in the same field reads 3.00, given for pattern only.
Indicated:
7.36
